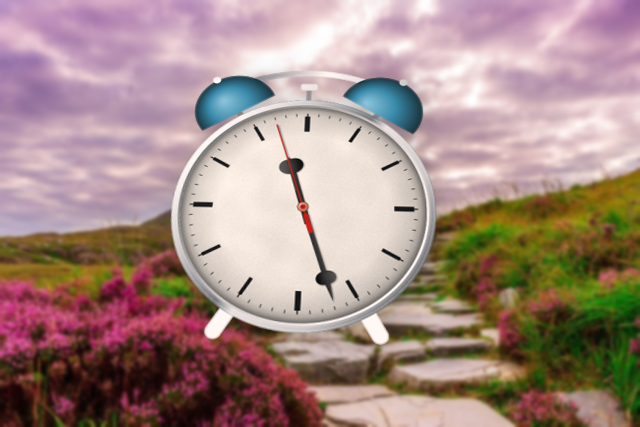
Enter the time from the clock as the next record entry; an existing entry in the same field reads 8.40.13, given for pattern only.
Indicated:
11.26.57
